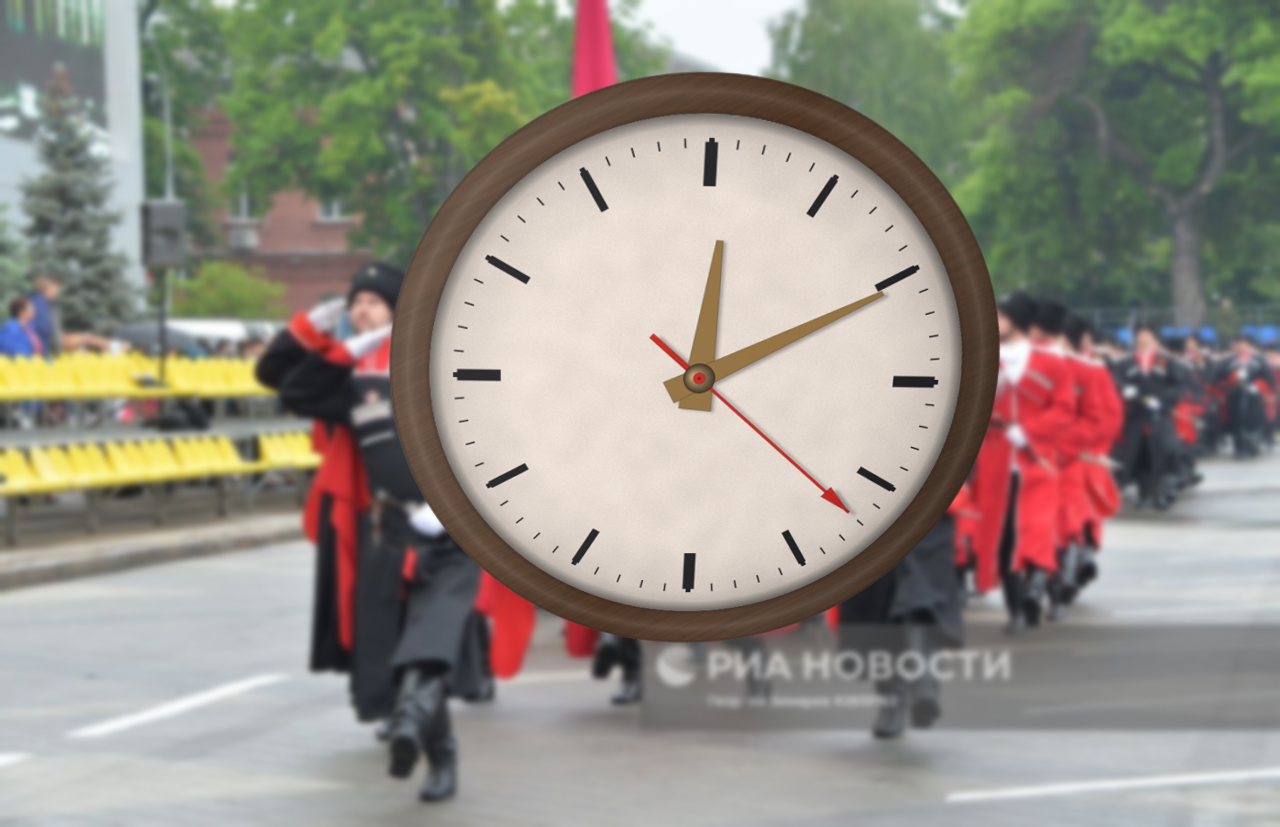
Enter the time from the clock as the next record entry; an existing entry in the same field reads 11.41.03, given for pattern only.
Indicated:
12.10.22
